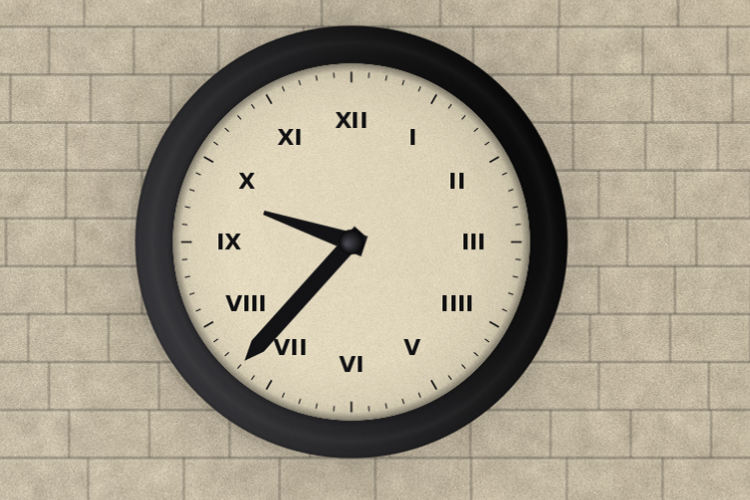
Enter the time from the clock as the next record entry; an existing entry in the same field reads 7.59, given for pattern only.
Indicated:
9.37
